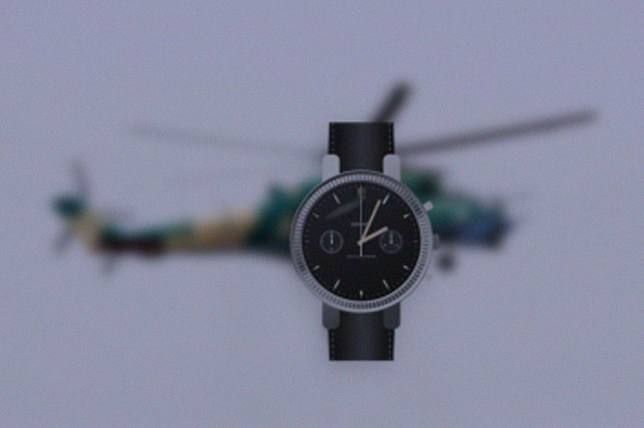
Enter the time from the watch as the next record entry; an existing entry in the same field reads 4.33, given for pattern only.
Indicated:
2.04
